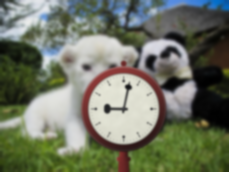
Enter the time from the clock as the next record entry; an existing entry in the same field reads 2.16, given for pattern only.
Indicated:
9.02
